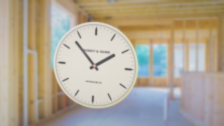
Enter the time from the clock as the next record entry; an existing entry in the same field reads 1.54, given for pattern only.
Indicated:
1.53
